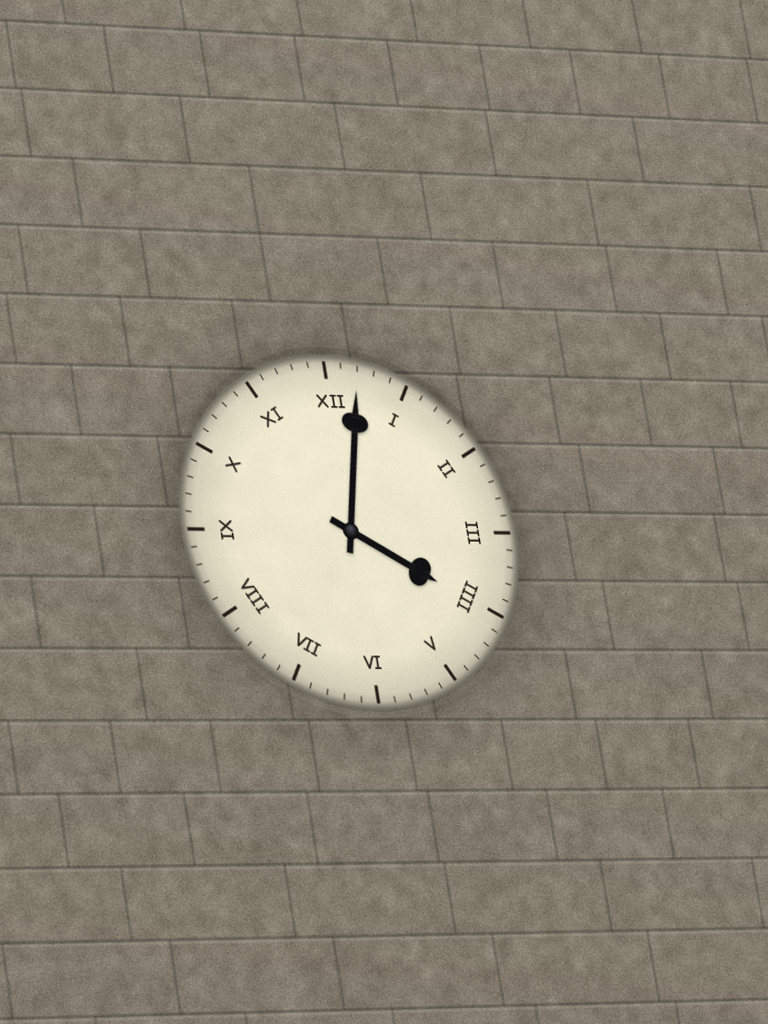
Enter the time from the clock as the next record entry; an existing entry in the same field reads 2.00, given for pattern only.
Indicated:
4.02
